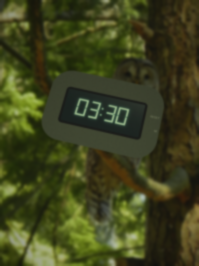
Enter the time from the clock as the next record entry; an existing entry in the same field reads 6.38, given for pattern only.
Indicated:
3.30
